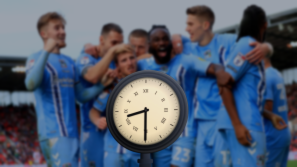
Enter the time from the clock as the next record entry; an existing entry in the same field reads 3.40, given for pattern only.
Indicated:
8.30
